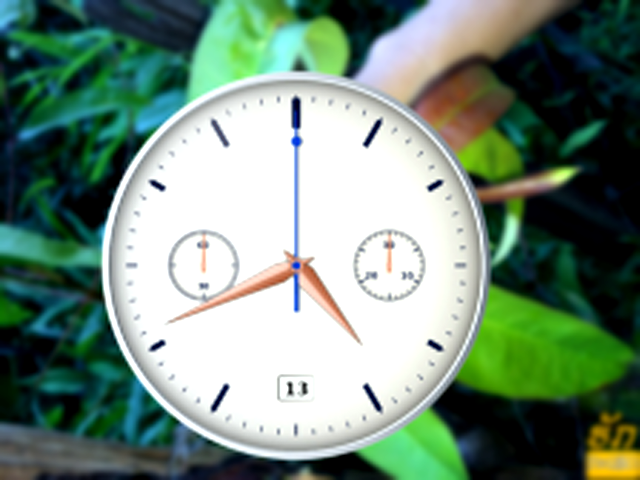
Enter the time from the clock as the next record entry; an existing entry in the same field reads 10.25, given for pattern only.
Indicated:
4.41
